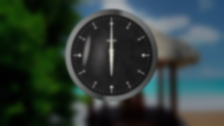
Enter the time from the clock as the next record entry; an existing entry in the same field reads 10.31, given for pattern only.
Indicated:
6.00
